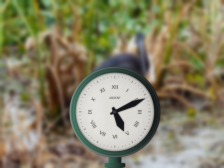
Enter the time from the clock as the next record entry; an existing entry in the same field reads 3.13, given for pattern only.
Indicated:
5.11
